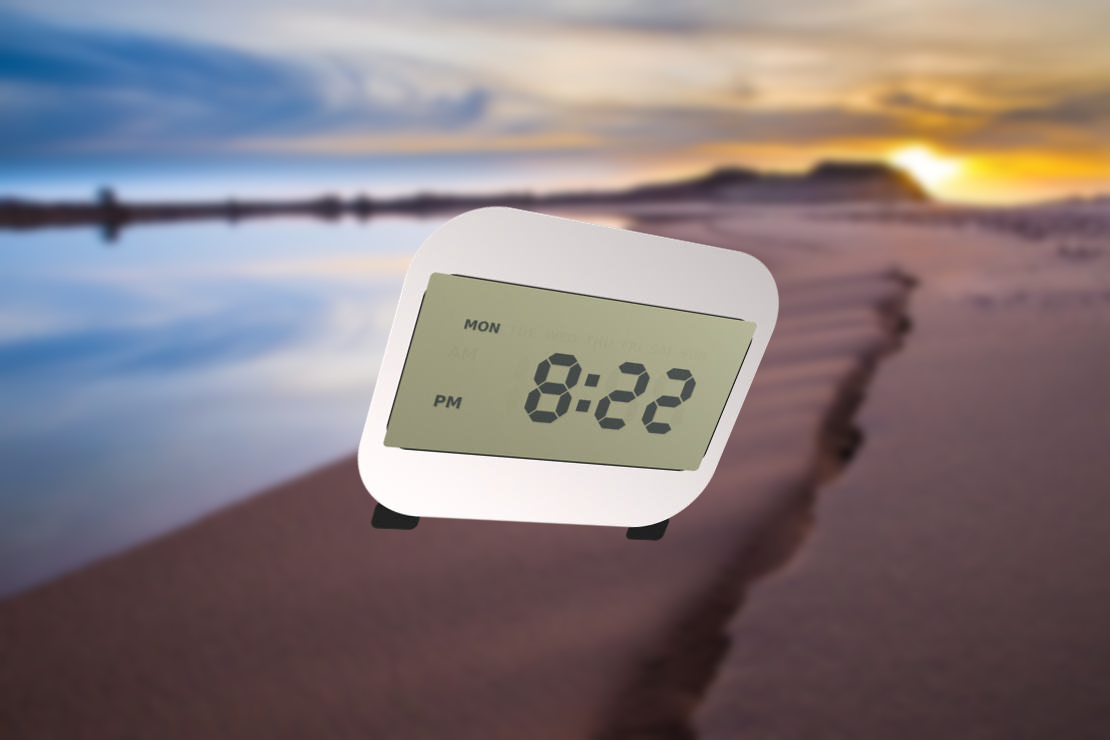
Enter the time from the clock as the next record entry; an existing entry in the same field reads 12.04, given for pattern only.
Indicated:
8.22
